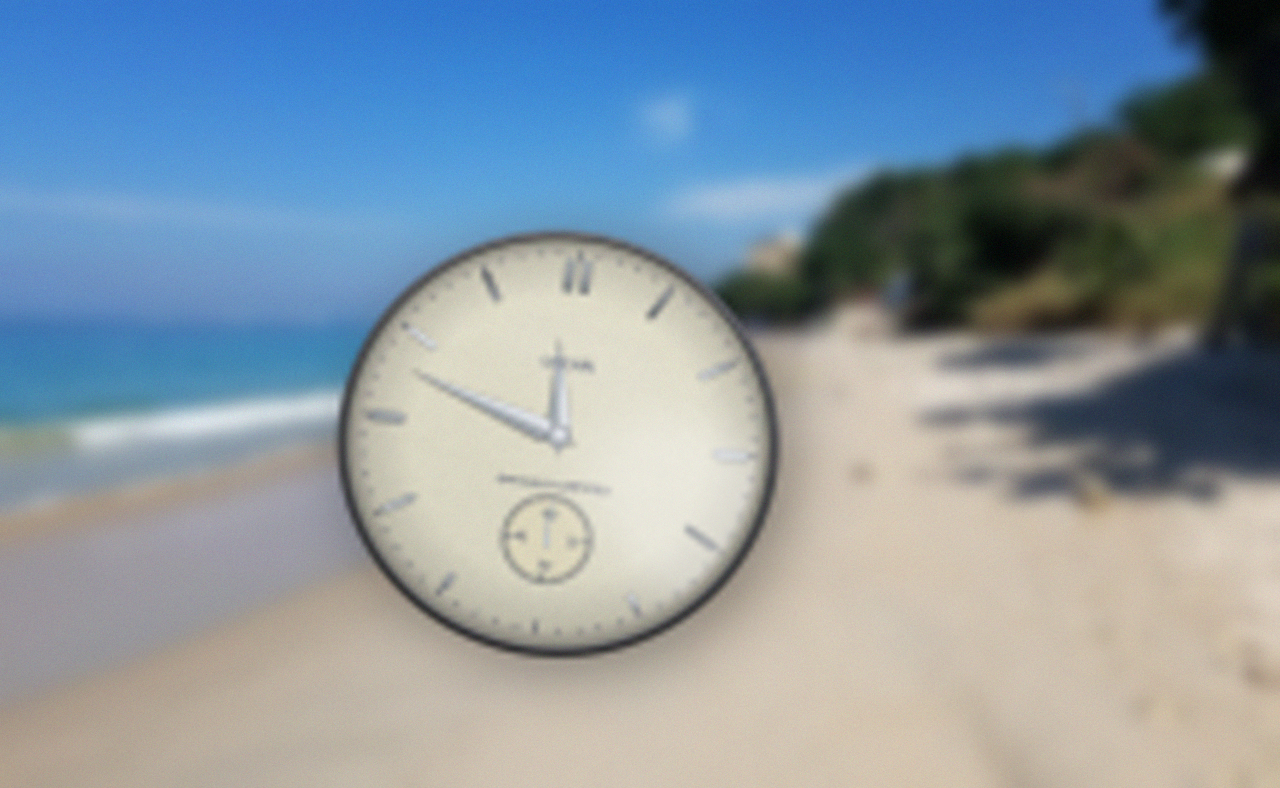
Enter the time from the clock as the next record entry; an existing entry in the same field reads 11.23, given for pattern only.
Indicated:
11.48
